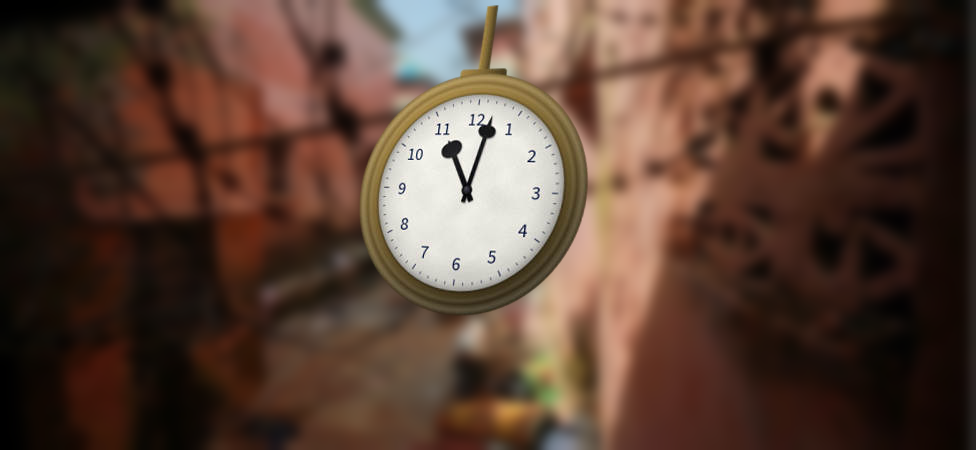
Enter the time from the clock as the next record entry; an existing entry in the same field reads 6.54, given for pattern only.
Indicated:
11.02
